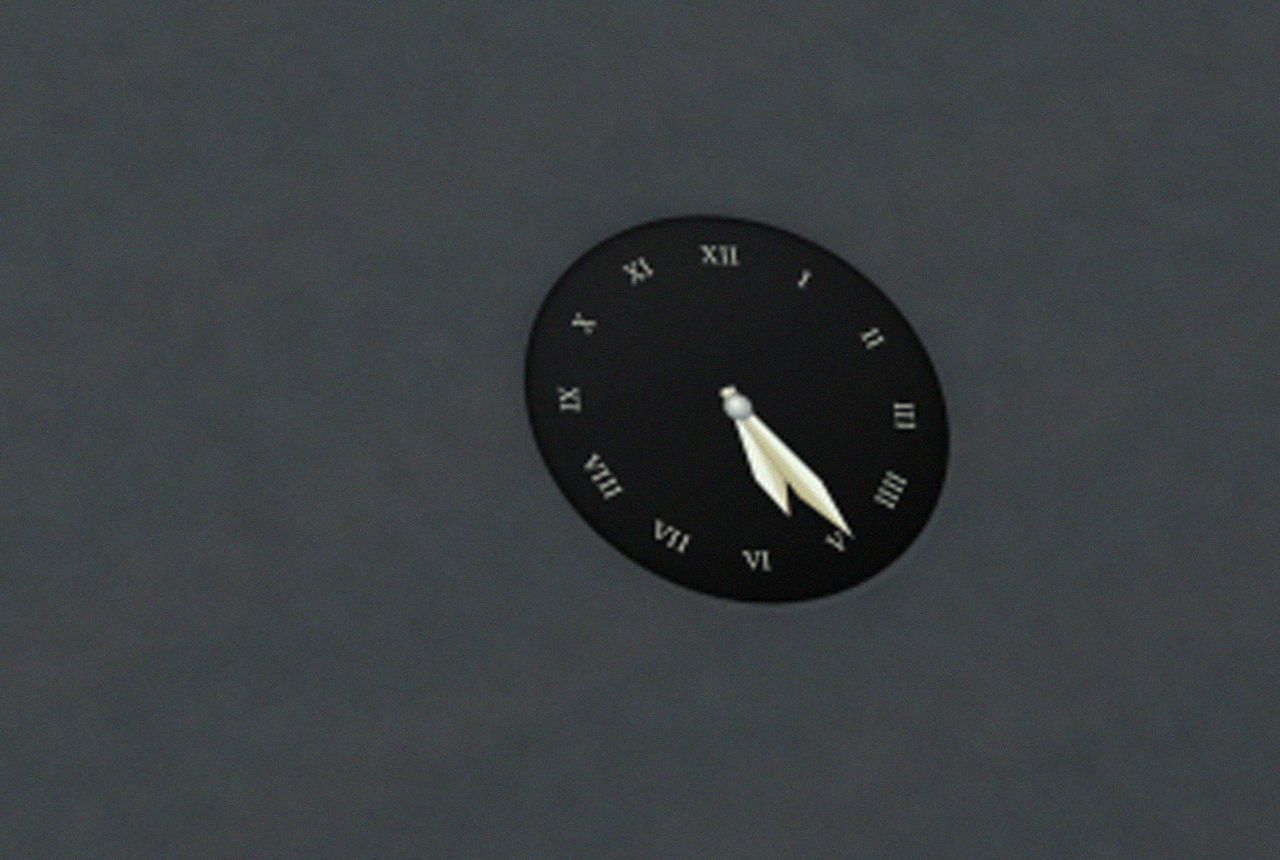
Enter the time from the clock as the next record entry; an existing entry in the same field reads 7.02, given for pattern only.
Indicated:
5.24
